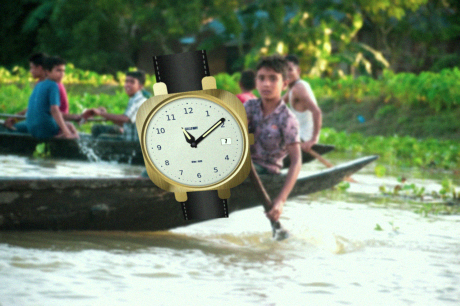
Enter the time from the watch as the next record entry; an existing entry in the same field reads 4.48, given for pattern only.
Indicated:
11.09
